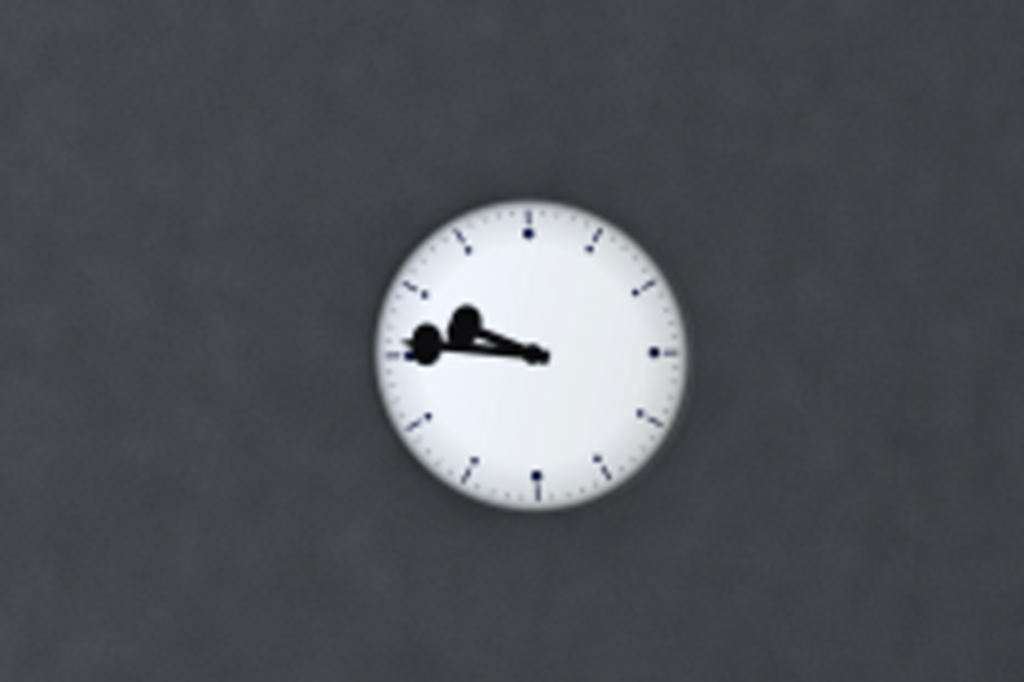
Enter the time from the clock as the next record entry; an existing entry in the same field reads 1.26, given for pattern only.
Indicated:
9.46
